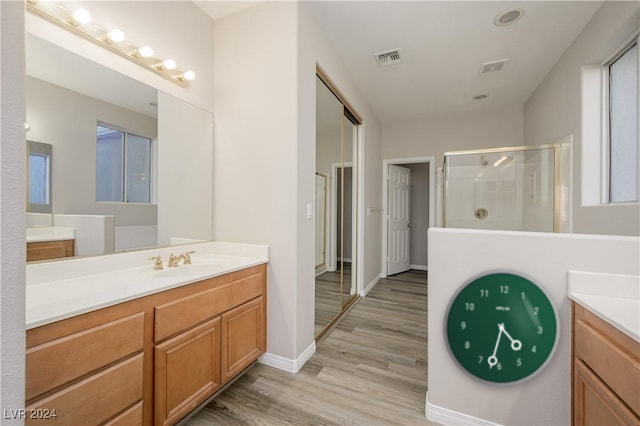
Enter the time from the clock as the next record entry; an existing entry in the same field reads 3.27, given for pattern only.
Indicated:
4.32
